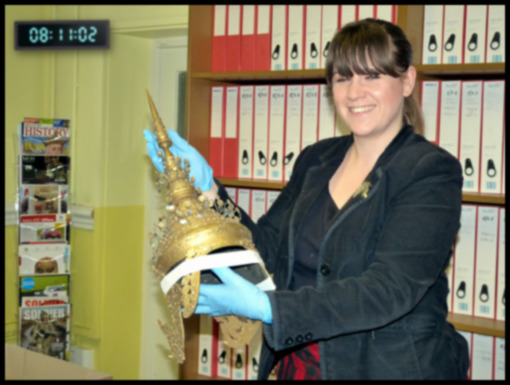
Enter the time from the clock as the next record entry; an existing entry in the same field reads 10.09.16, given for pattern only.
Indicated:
8.11.02
